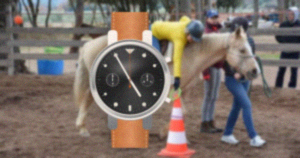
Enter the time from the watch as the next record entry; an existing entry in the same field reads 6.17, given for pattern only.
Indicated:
4.55
